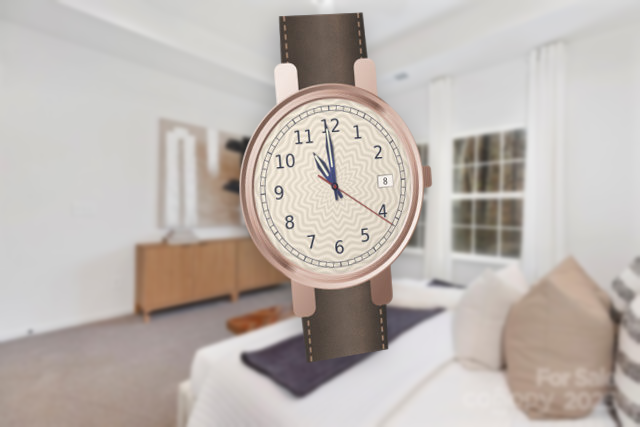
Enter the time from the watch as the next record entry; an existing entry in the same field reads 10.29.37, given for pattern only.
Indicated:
10.59.21
